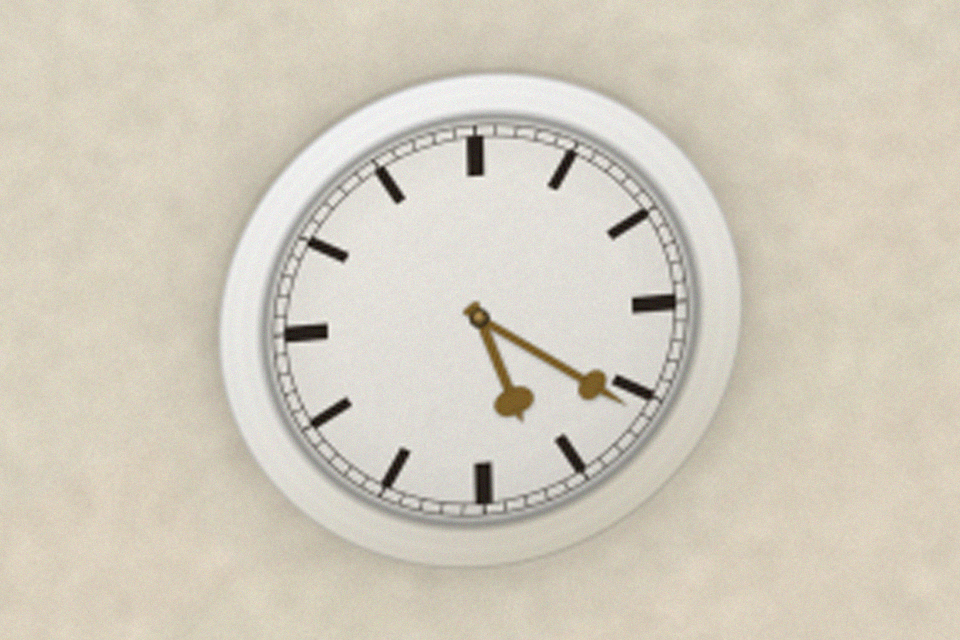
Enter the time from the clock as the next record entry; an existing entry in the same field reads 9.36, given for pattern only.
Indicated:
5.21
